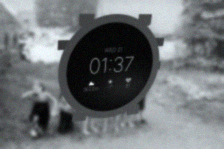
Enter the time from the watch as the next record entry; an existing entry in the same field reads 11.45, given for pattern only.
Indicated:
1.37
